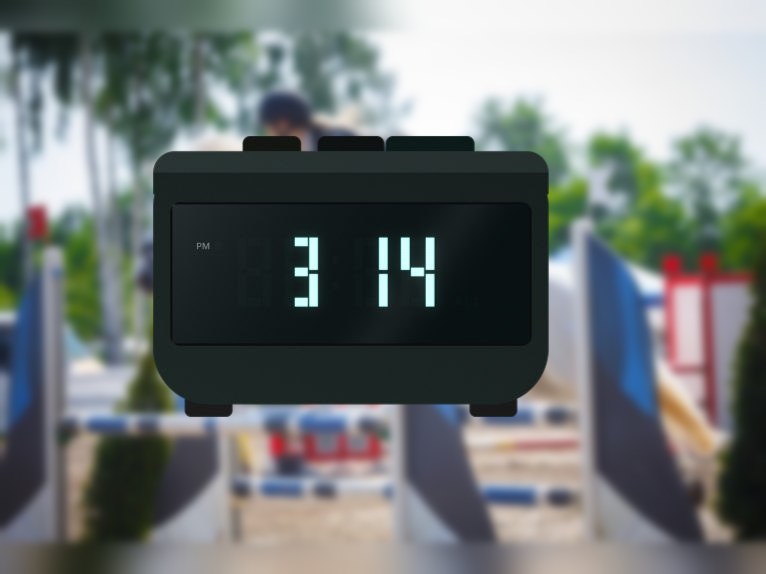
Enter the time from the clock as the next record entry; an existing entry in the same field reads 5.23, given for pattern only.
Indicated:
3.14
